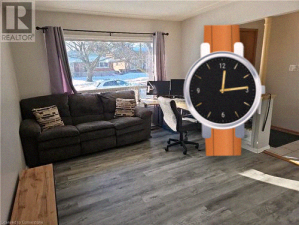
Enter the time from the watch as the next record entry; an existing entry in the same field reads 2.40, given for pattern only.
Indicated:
12.14
